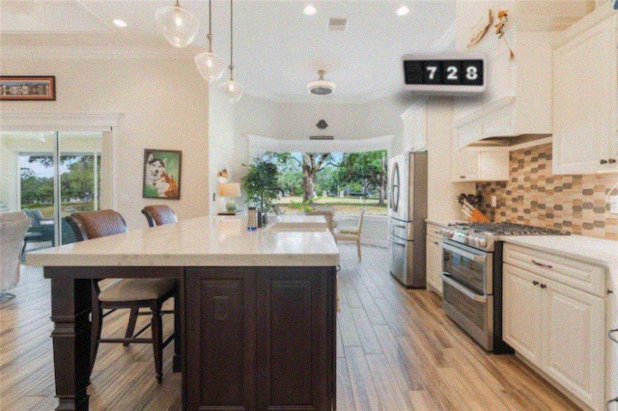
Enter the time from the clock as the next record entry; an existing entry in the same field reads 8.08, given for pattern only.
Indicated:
7.28
